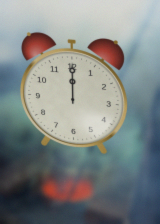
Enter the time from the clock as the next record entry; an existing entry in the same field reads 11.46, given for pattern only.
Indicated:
12.00
